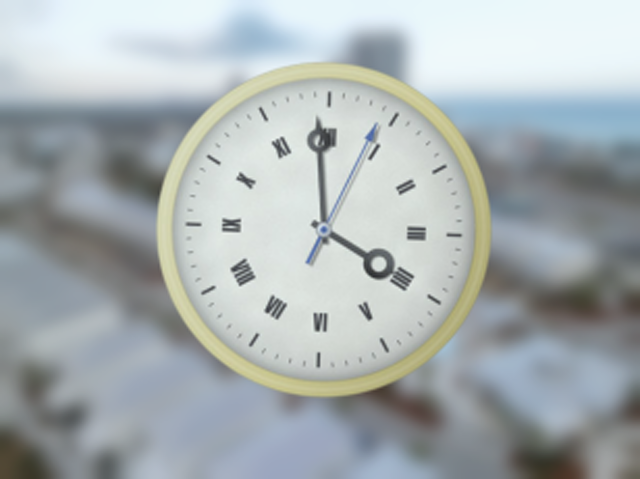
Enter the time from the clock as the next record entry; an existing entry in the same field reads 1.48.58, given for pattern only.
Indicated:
3.59.04
